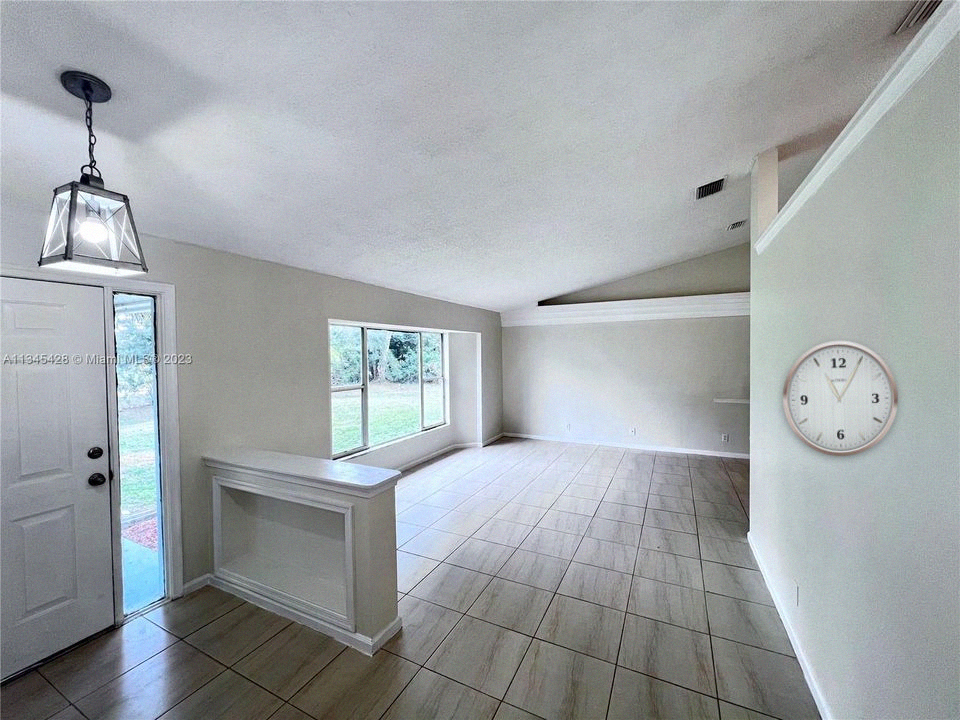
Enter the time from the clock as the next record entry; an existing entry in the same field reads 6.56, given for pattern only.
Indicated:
11.05
